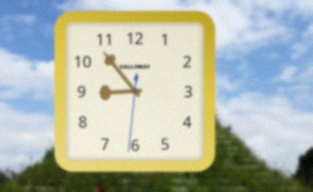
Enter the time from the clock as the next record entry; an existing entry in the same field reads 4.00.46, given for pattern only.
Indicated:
8.53.31
